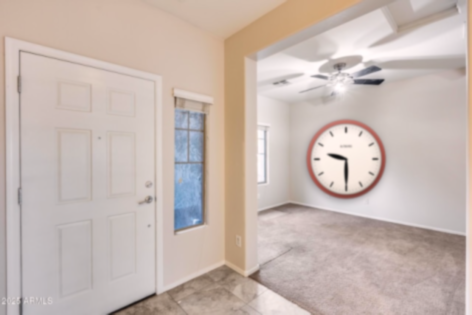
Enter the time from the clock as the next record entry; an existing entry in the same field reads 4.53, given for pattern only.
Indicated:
9.30
